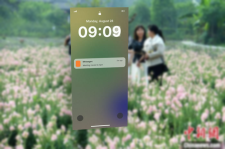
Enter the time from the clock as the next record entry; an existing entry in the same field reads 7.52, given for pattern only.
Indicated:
9.09
